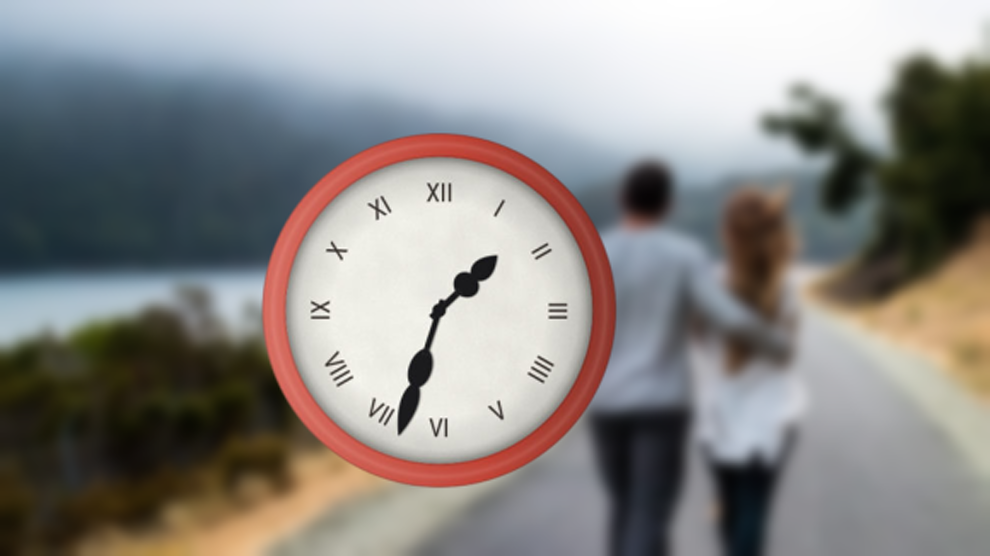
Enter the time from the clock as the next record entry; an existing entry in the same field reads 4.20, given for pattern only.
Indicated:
1.33
